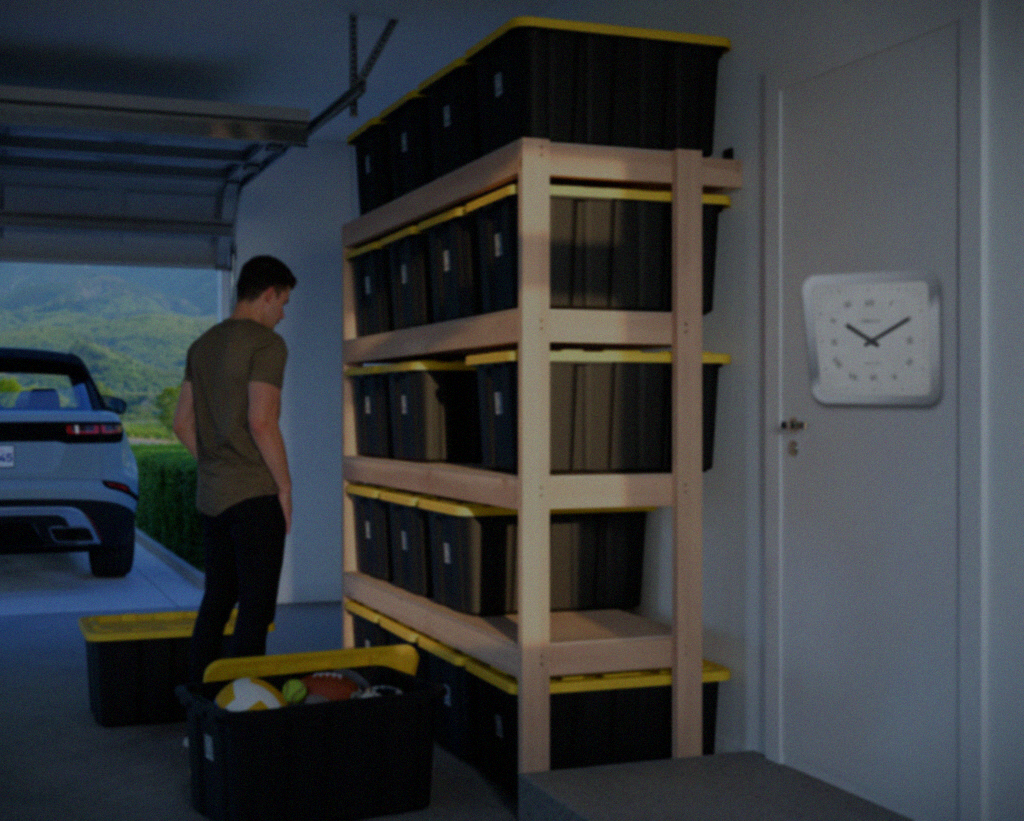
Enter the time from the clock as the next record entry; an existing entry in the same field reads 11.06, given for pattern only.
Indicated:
10.10
